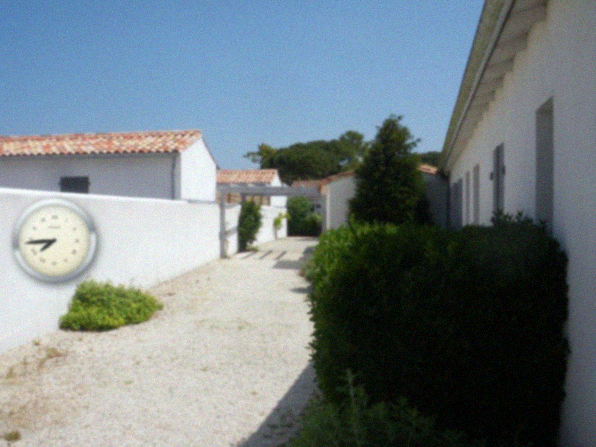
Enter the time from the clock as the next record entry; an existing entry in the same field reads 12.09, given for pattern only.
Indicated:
7.44
